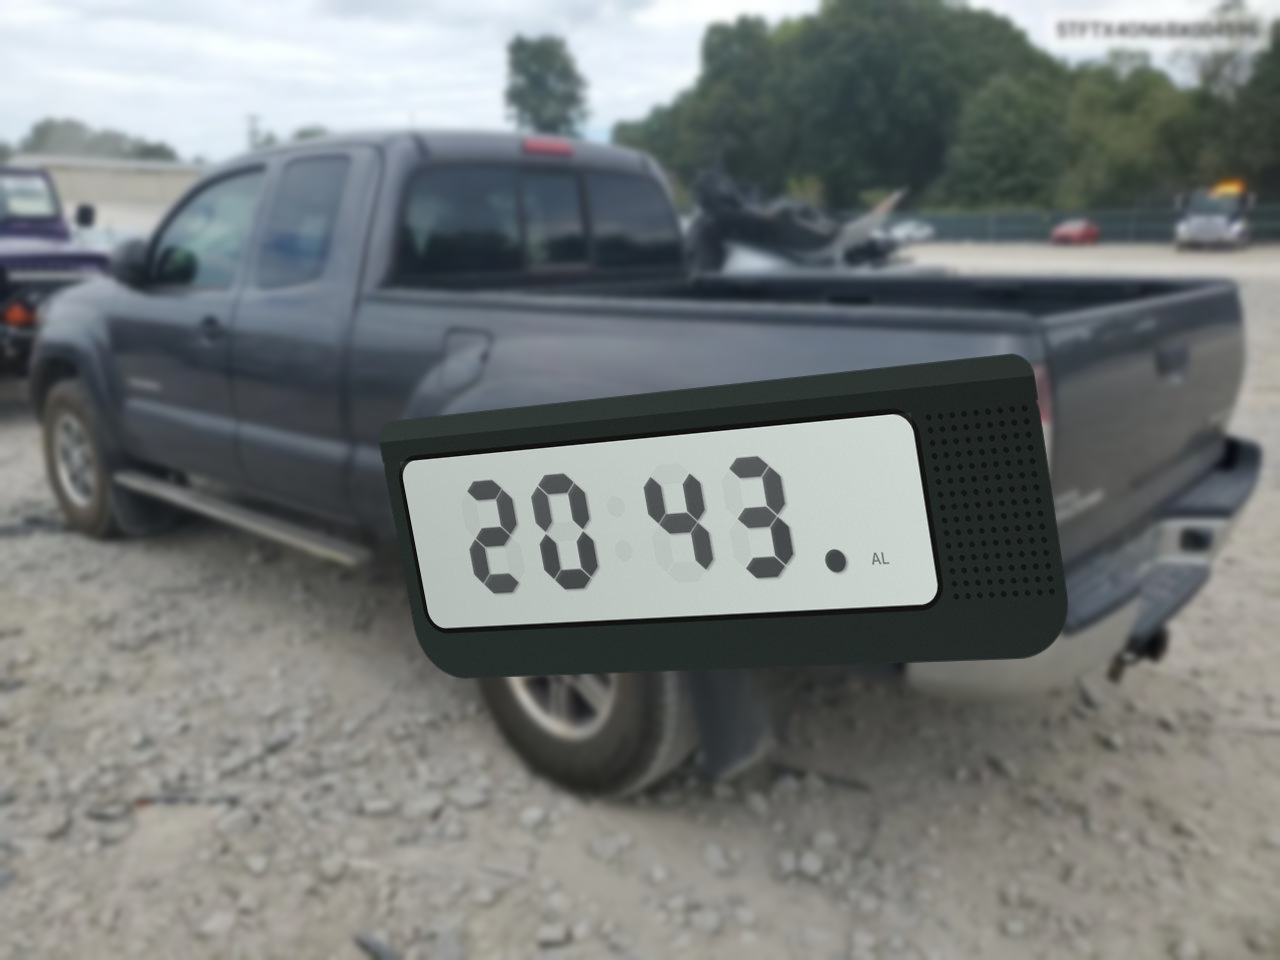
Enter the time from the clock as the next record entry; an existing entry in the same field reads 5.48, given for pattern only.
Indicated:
20.43
